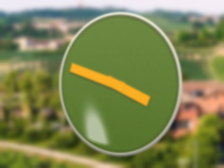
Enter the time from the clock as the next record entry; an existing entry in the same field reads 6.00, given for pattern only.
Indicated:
3.48
